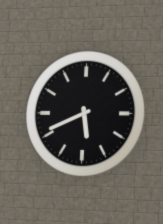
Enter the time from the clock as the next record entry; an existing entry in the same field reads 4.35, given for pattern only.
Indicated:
5.41
